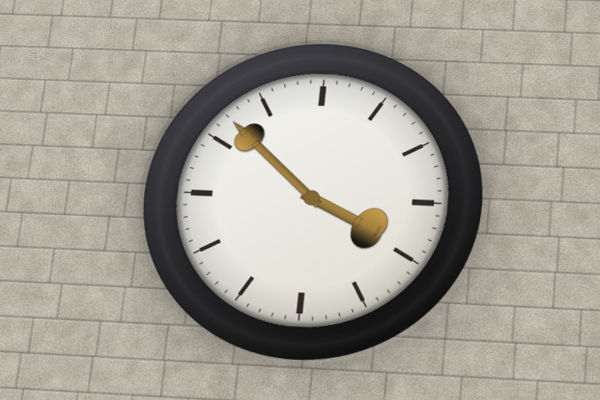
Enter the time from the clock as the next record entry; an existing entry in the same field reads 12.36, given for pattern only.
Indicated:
3.52
